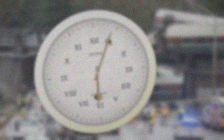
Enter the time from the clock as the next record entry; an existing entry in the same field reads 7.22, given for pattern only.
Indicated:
6.04
